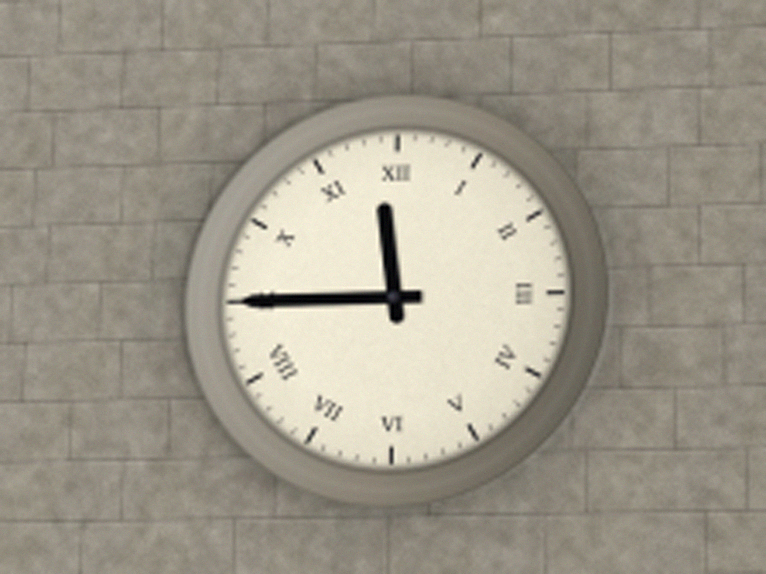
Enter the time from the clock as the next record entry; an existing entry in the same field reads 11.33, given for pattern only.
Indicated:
11.45
